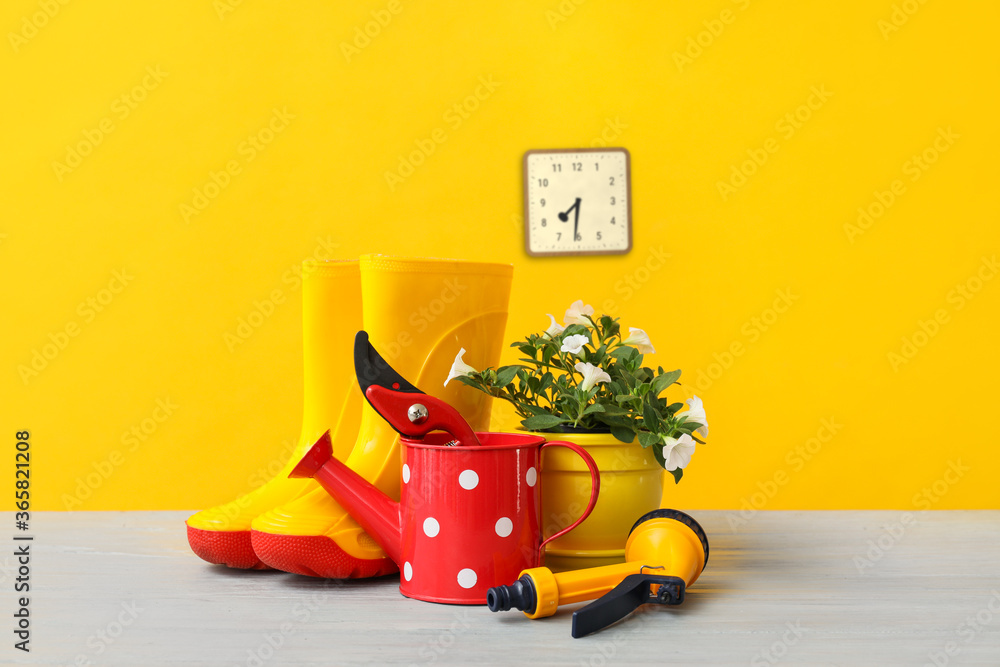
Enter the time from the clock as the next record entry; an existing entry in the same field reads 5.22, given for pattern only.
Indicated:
7.31
